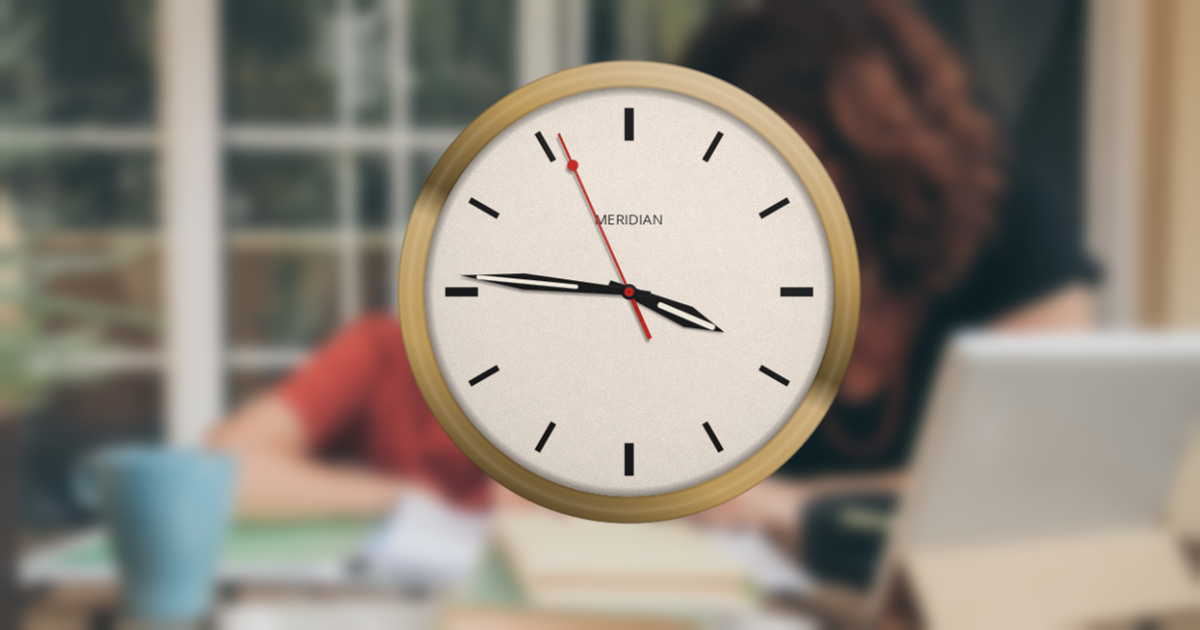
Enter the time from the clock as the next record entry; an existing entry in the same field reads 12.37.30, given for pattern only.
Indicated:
3.45.56
